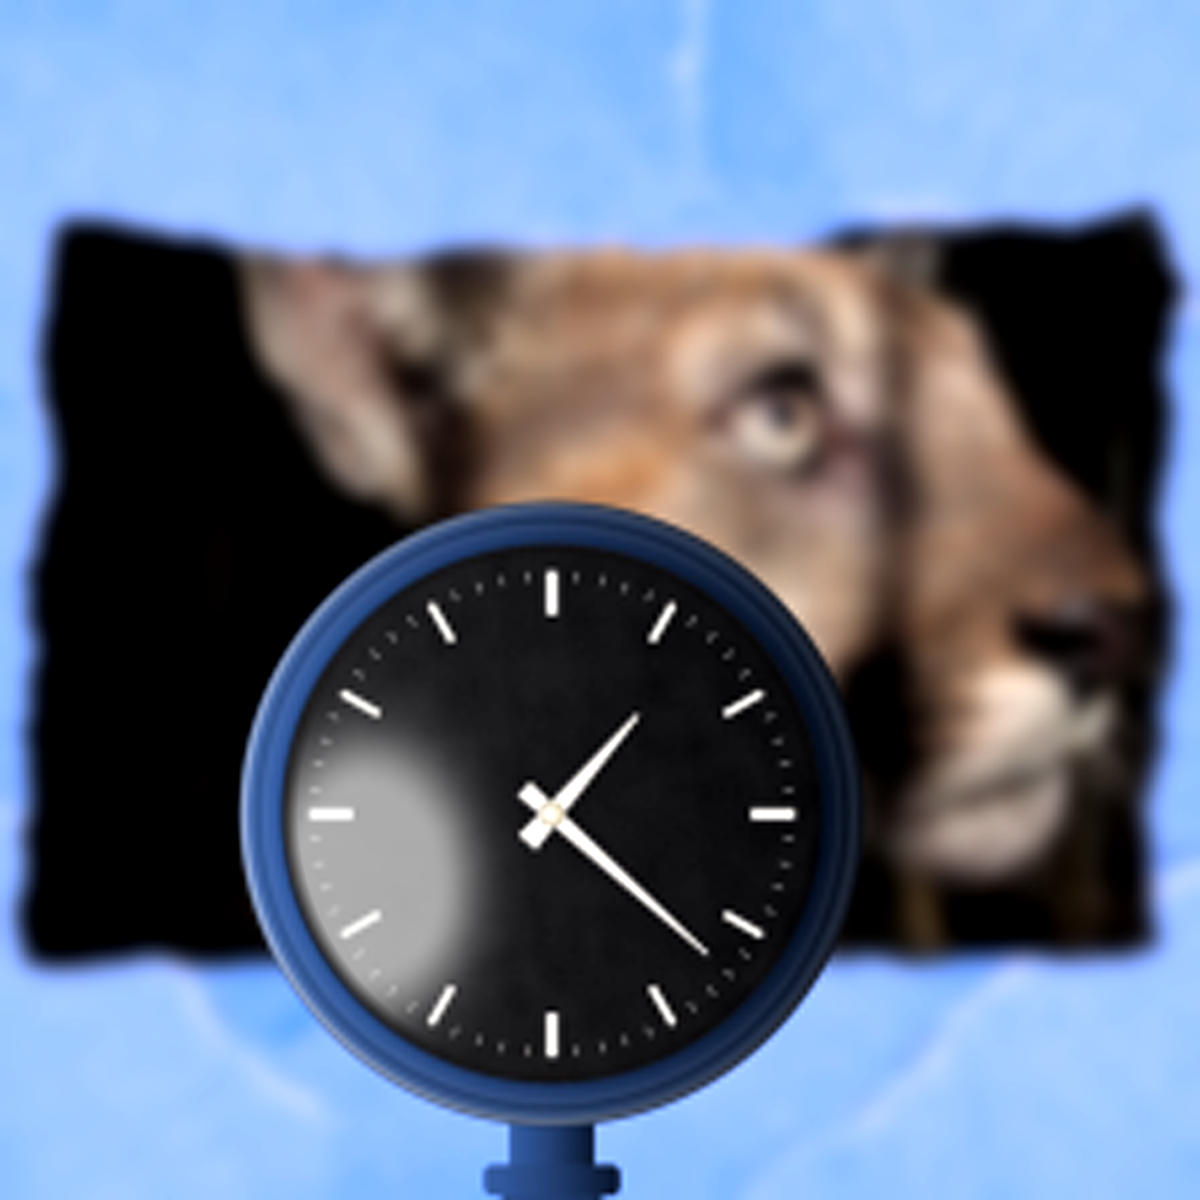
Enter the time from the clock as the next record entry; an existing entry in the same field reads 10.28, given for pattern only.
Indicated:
1.22
